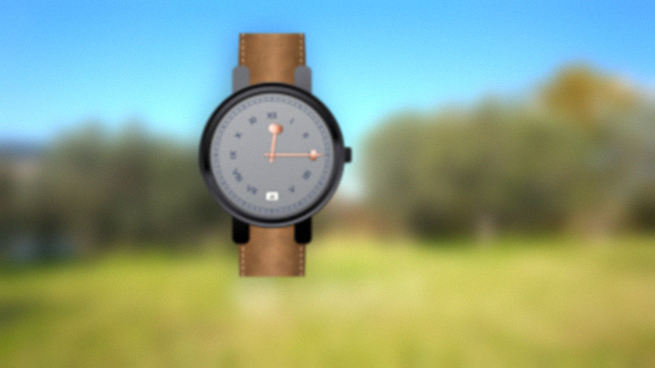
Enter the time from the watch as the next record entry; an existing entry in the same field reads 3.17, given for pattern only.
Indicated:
12.15
